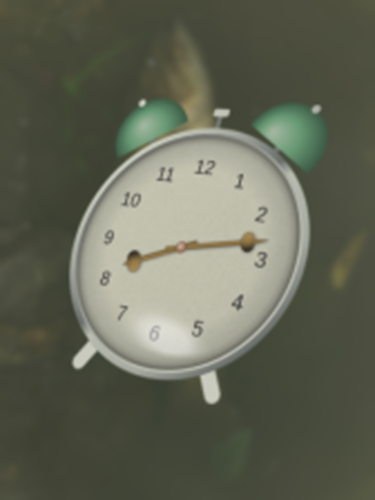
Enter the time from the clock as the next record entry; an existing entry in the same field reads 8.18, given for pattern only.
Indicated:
8.13
